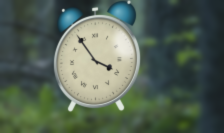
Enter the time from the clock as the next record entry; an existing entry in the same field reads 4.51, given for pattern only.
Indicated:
3.54
